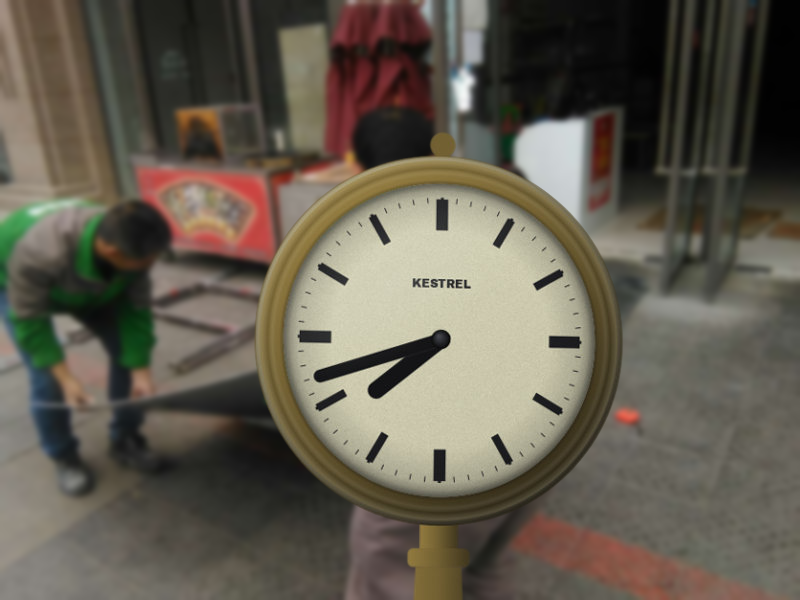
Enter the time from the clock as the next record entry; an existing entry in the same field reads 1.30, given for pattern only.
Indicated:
7.42
